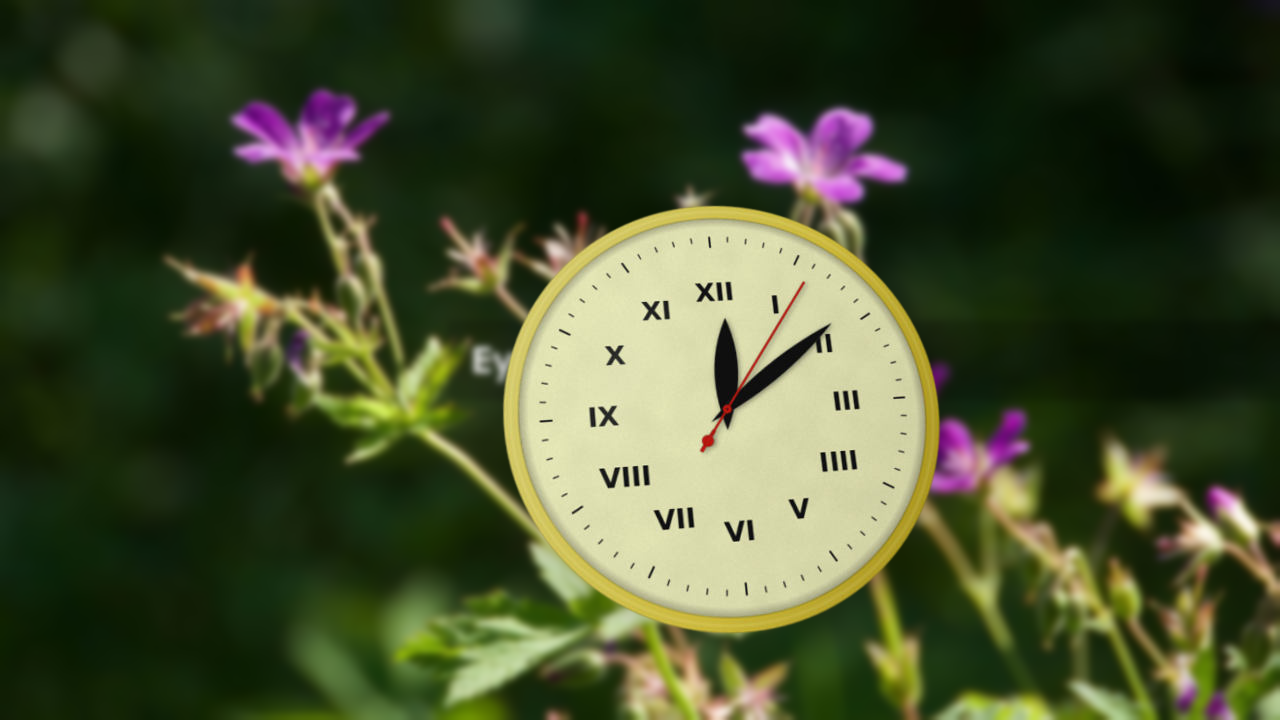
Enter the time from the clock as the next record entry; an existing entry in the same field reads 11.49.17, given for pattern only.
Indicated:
12.09.06
